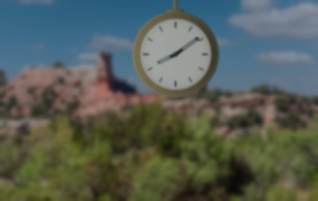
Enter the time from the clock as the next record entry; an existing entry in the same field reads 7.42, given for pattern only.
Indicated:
8.09
